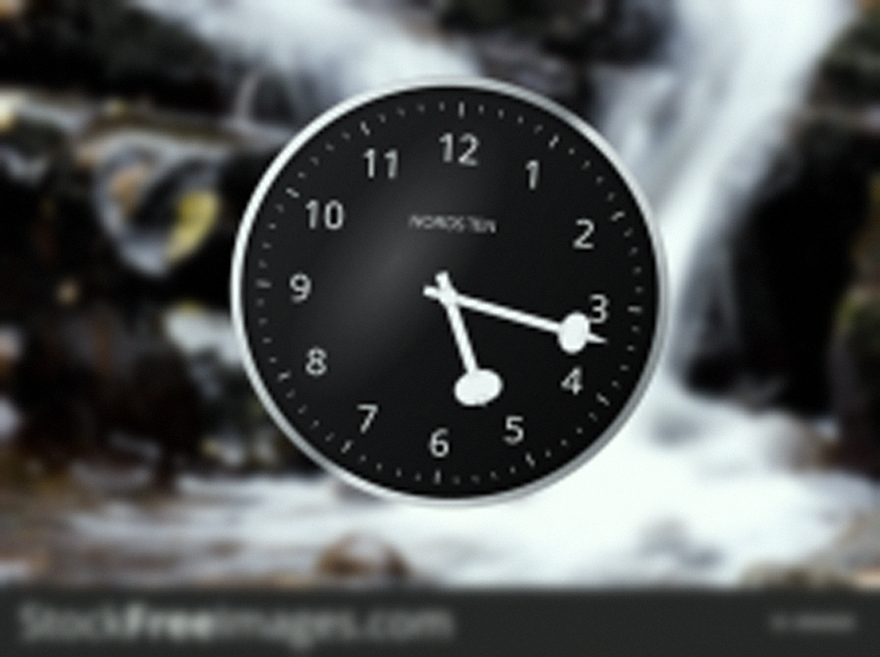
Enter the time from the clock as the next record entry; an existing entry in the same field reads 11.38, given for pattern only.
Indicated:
5.17
